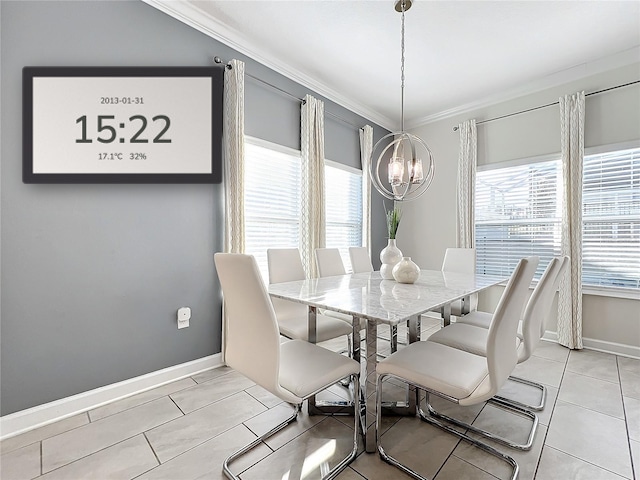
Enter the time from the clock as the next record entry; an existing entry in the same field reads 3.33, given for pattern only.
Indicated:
15.22
